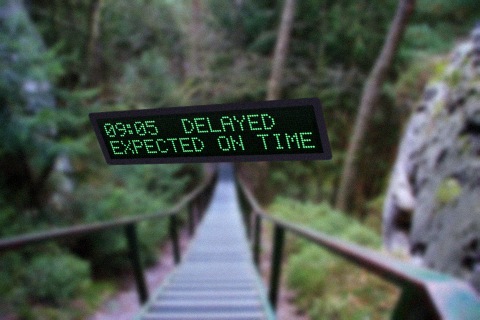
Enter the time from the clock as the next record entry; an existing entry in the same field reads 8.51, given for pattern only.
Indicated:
9.05
